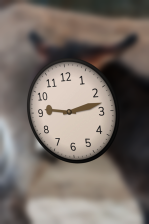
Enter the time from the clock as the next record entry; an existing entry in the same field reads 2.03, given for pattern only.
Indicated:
9.13
